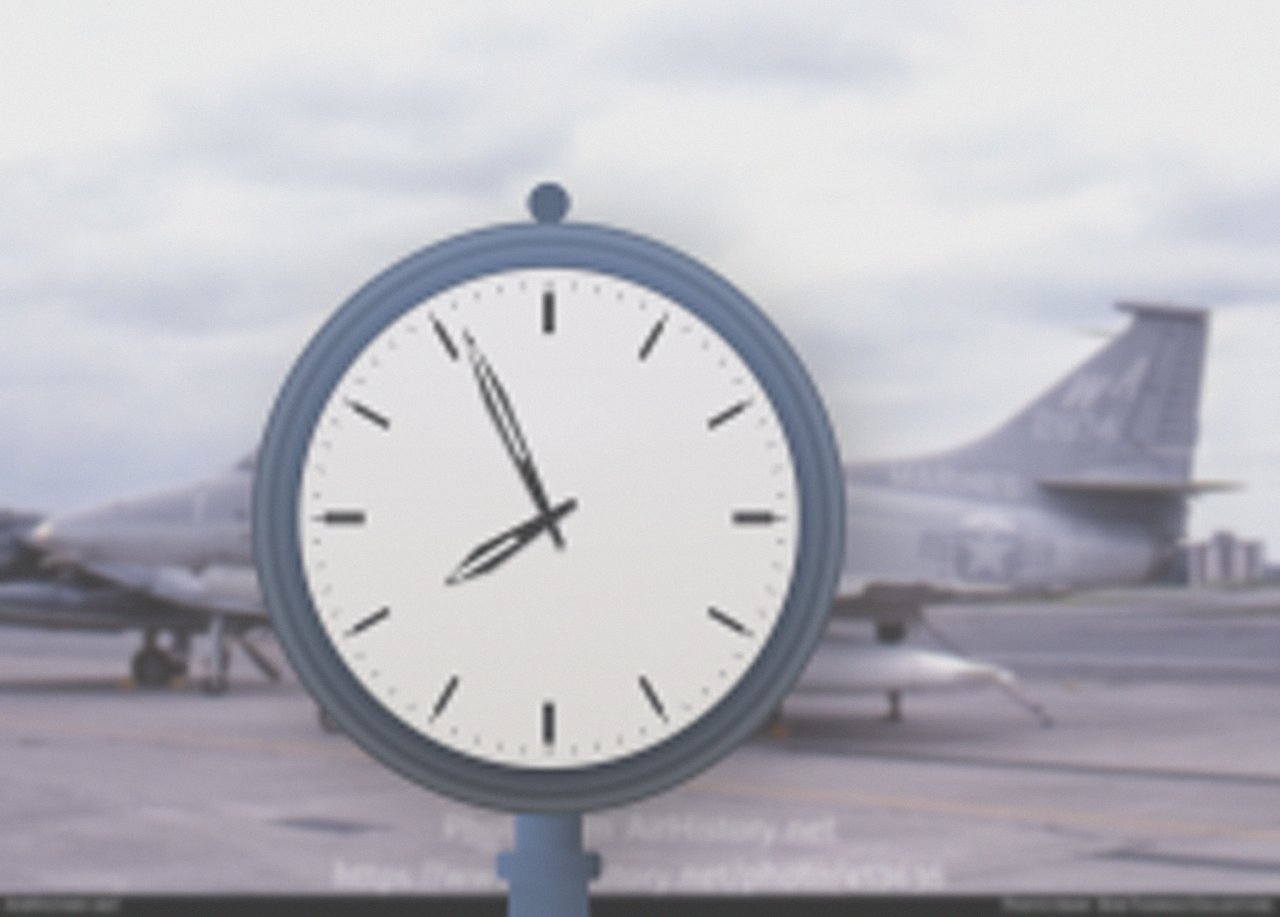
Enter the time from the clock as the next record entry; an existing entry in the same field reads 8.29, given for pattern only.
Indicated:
7.56
